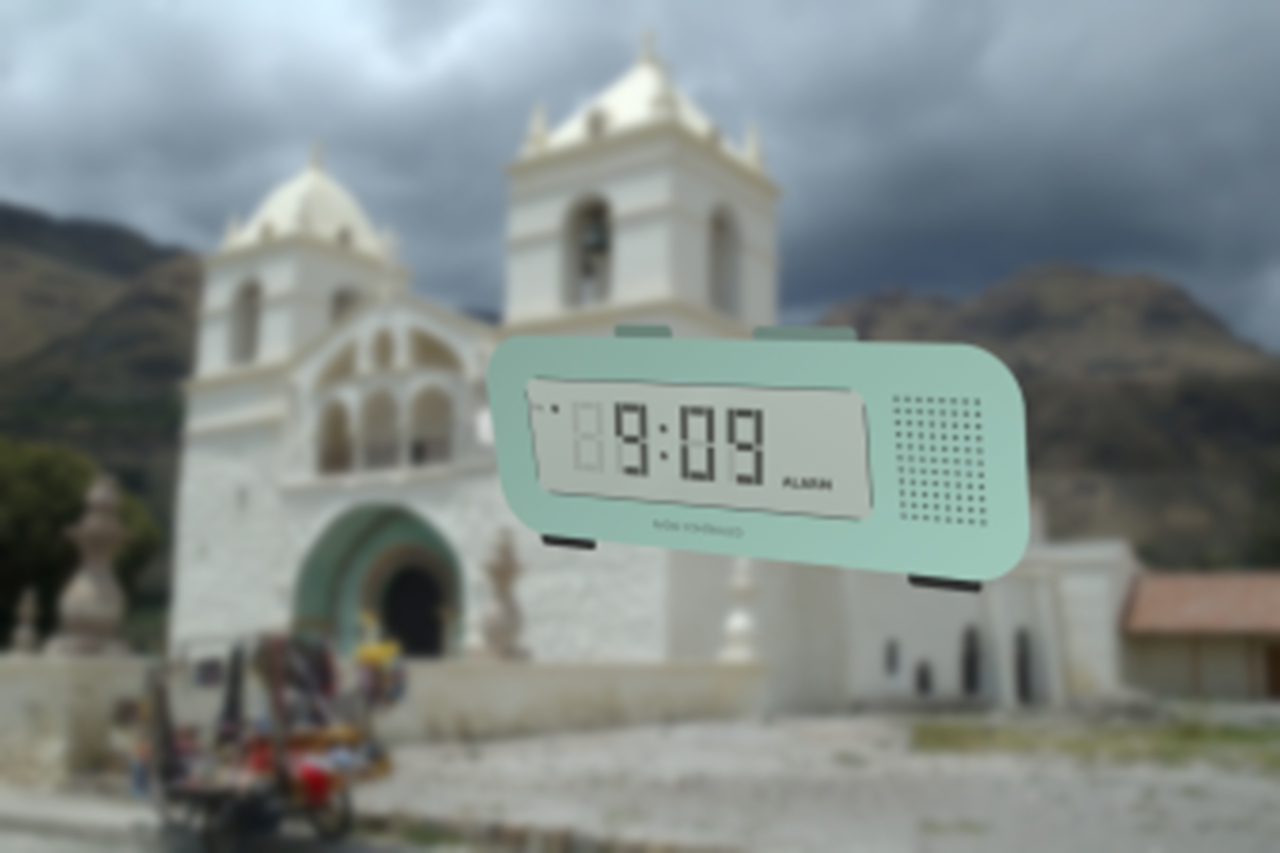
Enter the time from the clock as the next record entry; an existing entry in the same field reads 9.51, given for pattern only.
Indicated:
9.09
